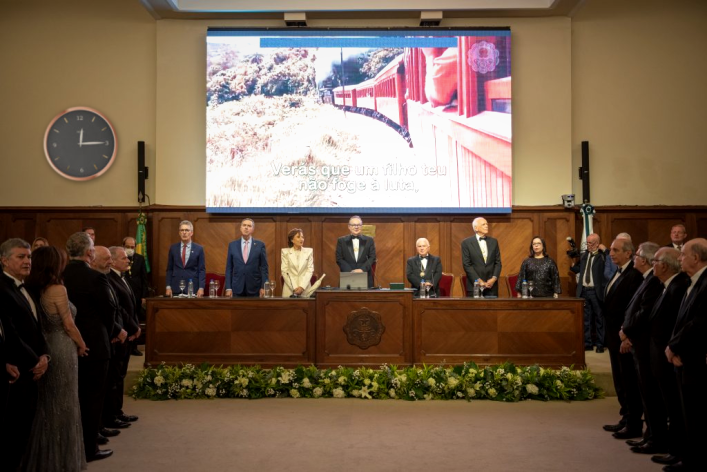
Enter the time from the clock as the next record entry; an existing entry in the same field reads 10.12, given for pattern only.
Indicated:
12.15
